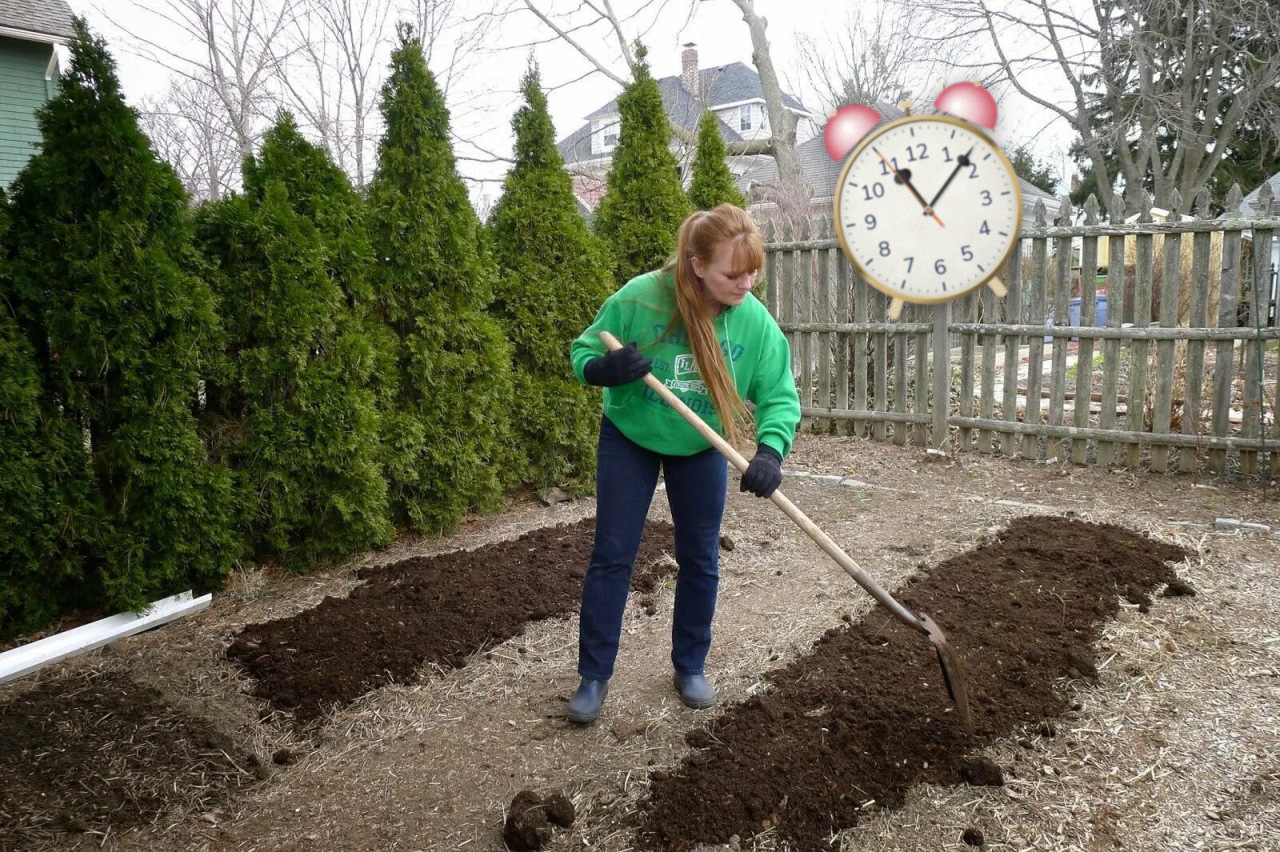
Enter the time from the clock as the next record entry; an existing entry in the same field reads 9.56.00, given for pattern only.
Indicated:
11.07.55
